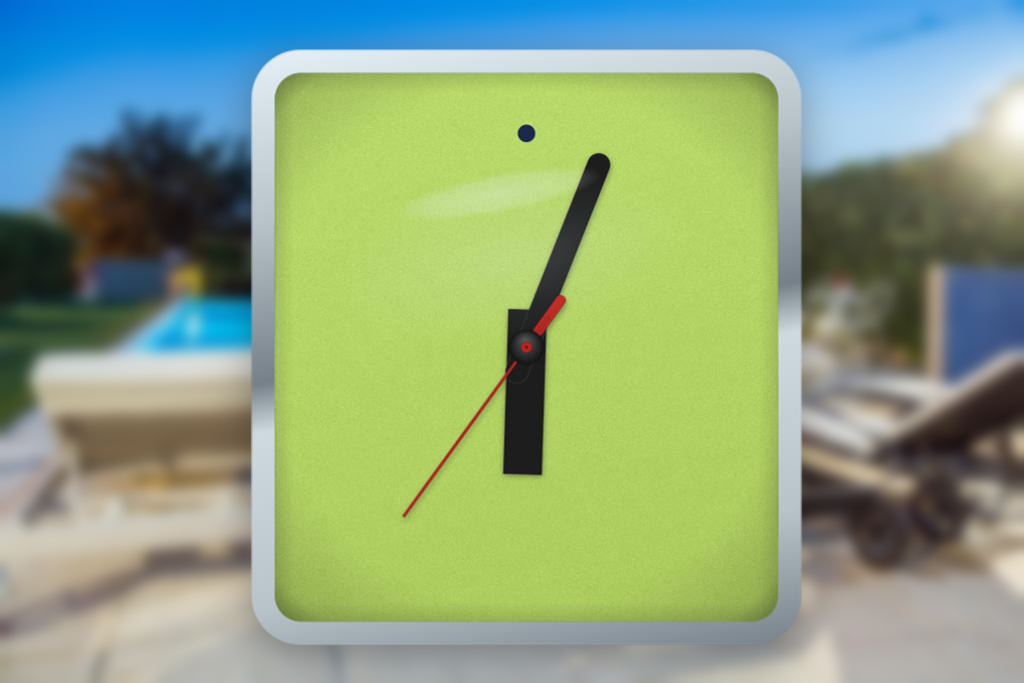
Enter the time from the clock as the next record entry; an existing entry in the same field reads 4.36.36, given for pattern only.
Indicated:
6.03.36
